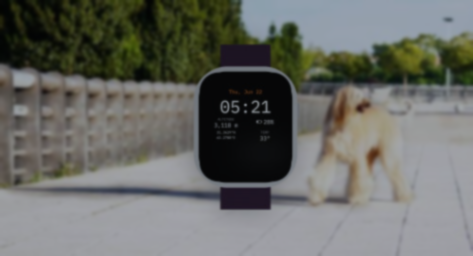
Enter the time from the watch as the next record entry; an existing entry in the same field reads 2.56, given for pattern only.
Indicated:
5.21
